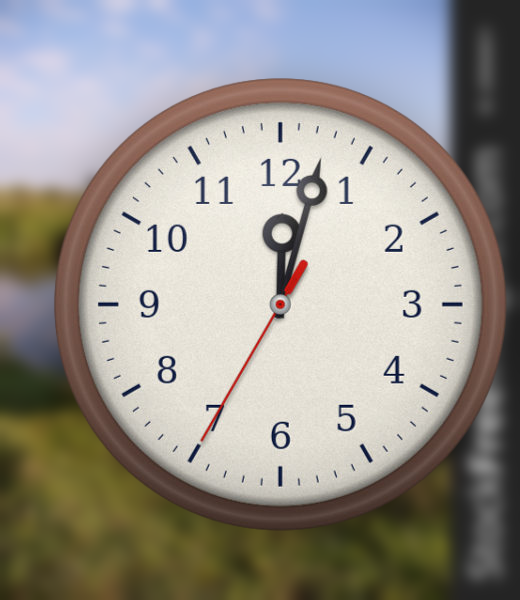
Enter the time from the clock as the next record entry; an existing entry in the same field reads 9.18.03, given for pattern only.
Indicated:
12.02.35
